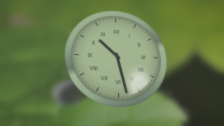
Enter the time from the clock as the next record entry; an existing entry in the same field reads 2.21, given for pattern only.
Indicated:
10.28
